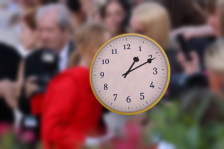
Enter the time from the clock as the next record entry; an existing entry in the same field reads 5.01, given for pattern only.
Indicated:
1.11
